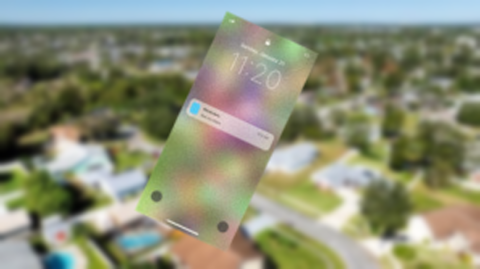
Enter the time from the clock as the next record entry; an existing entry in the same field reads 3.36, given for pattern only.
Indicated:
11.20
